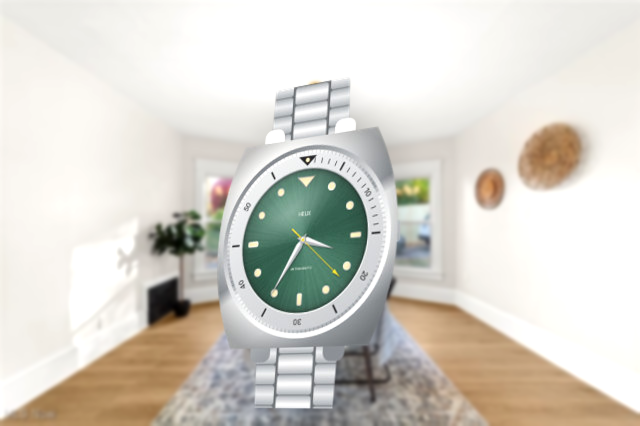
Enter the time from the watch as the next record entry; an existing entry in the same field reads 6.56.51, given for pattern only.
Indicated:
3.35.22
